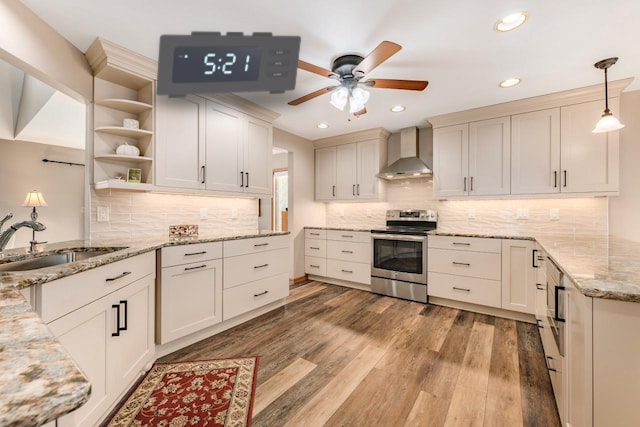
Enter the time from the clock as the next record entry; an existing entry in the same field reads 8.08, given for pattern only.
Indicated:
5.21
